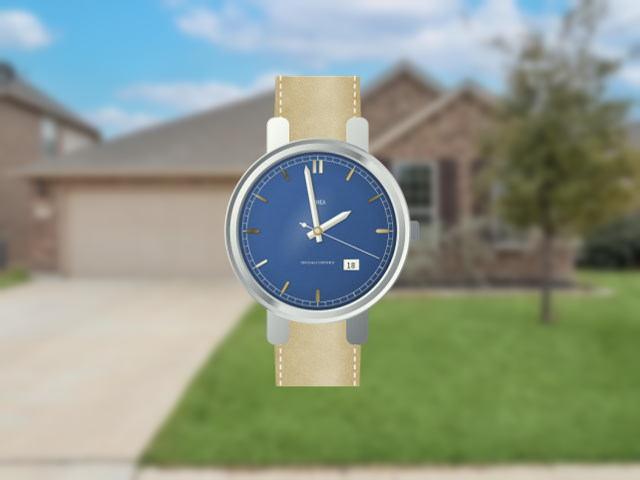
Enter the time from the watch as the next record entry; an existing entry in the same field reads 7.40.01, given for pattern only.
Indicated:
1.58.19
